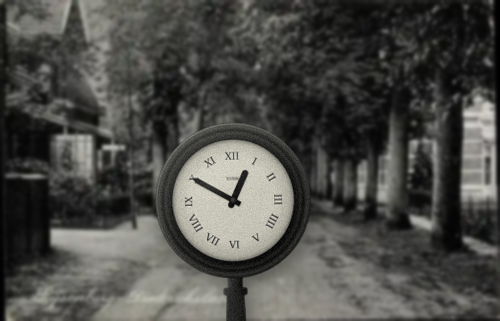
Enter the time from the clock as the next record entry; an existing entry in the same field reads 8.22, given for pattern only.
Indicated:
12.50
